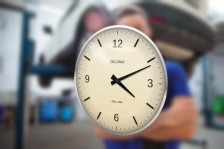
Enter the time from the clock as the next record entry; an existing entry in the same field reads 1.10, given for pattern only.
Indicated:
4.11
